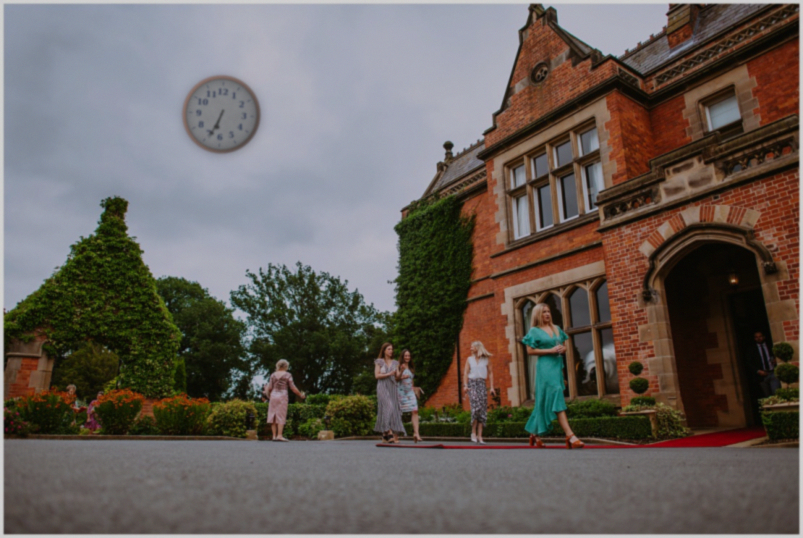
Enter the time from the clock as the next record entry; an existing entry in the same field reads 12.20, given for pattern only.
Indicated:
6.34
